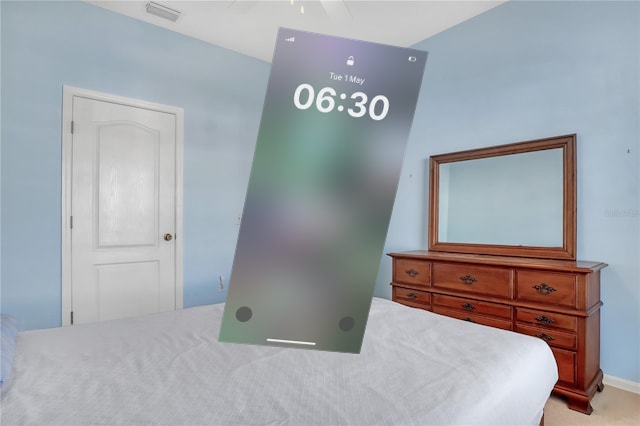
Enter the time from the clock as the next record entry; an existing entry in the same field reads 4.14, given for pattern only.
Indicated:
6.30
